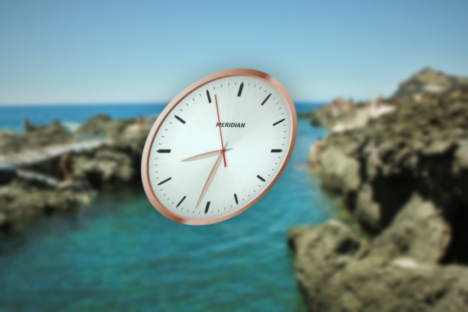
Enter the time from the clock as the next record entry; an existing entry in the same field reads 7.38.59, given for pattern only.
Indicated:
8.31.56
